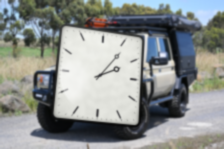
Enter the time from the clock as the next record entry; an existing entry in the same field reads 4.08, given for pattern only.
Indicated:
2.06
